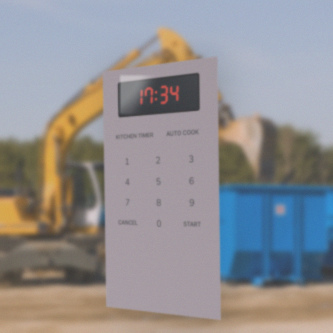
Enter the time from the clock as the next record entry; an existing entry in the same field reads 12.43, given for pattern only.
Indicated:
17.34
